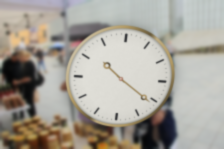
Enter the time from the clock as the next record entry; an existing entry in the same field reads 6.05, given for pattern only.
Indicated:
10.21
